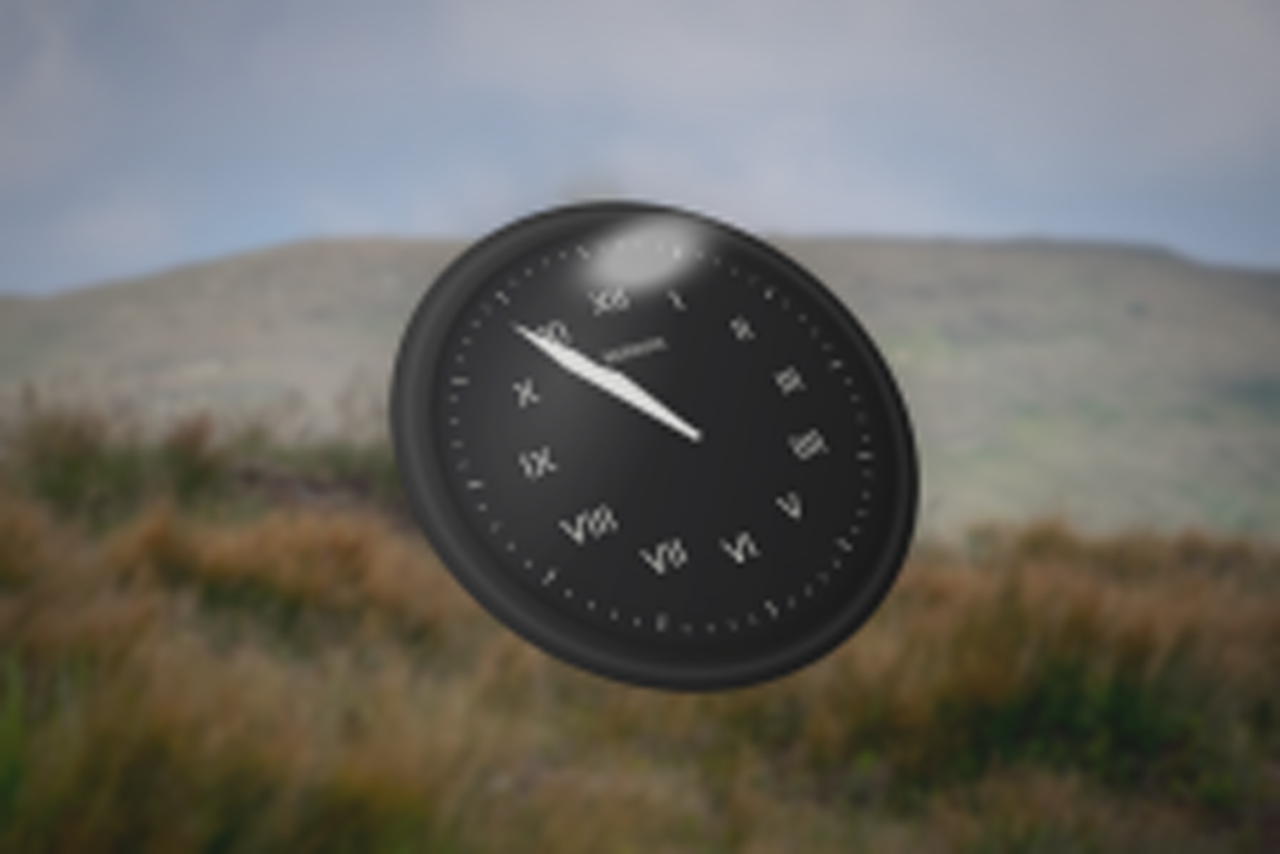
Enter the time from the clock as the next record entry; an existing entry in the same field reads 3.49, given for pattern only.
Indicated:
10.54
